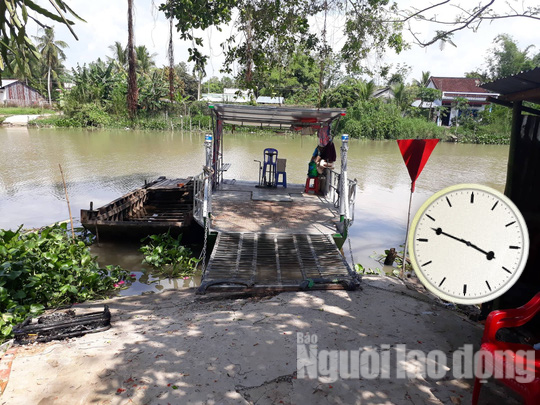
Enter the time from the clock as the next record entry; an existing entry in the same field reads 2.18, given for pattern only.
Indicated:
3.48
